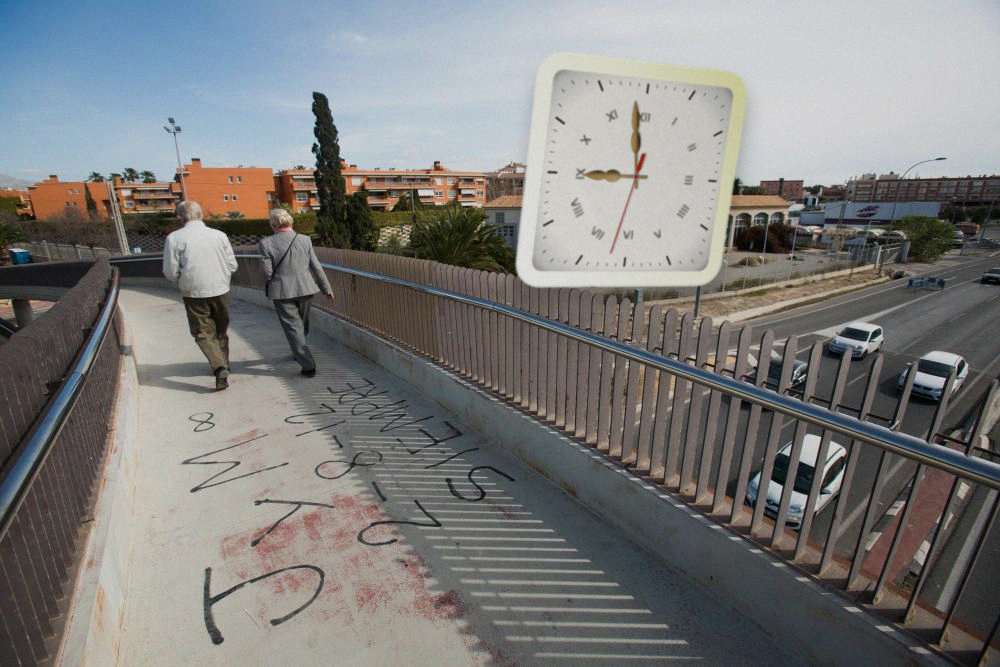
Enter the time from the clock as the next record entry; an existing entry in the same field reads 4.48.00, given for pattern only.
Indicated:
8.58.32
